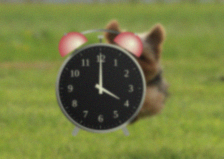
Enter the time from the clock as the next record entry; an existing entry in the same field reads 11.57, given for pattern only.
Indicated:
4.00
